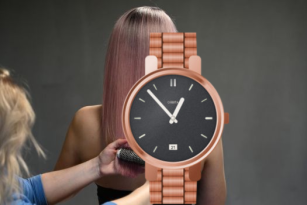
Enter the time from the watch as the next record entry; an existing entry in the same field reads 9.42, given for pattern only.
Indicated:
12.53
